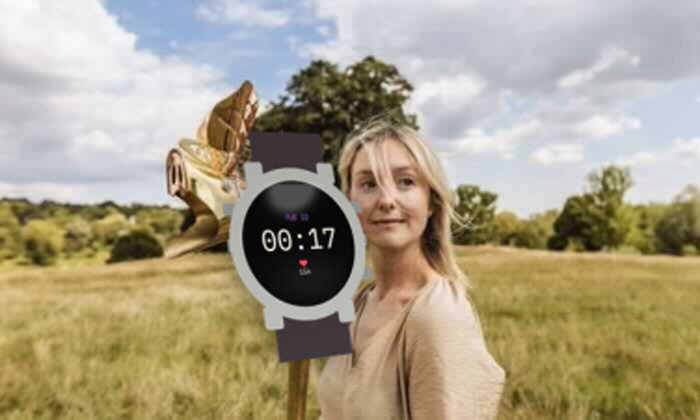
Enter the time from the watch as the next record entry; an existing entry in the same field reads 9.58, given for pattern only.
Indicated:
0.17
